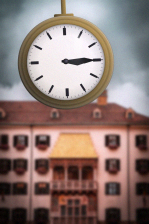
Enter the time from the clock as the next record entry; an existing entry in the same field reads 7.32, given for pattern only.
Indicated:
3.15
